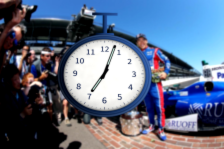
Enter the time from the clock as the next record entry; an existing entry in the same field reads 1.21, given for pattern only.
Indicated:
7.03
